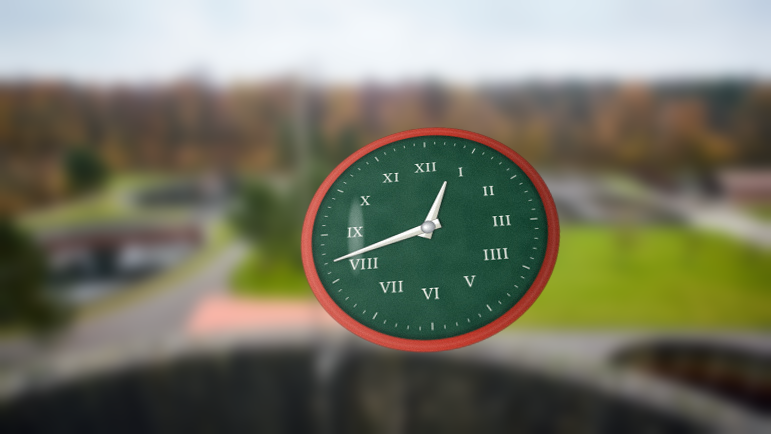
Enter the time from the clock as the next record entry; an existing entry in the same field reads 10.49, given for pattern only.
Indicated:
12.42
